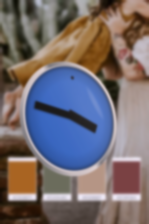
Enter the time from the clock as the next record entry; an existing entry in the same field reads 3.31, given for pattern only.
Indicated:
3.47
